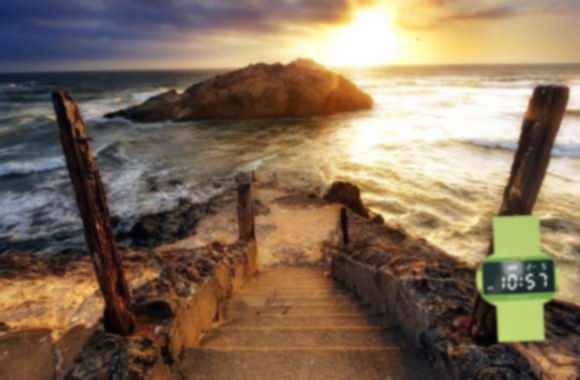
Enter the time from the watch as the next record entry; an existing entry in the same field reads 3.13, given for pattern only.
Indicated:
10.57
